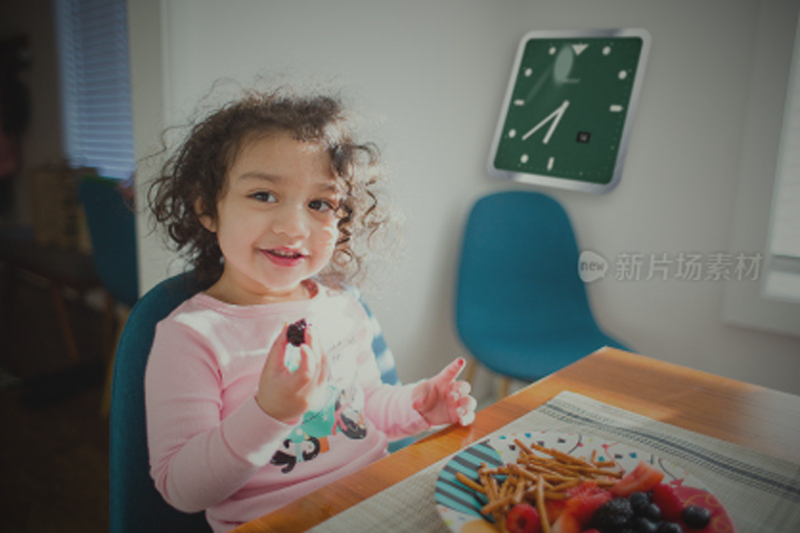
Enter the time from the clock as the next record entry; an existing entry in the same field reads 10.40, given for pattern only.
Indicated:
6.38
